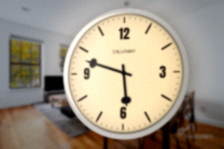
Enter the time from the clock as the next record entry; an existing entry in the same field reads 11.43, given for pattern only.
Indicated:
5.48
